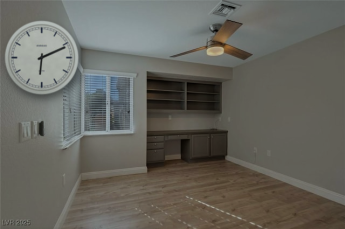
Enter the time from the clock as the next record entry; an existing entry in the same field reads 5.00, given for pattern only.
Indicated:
6.11
